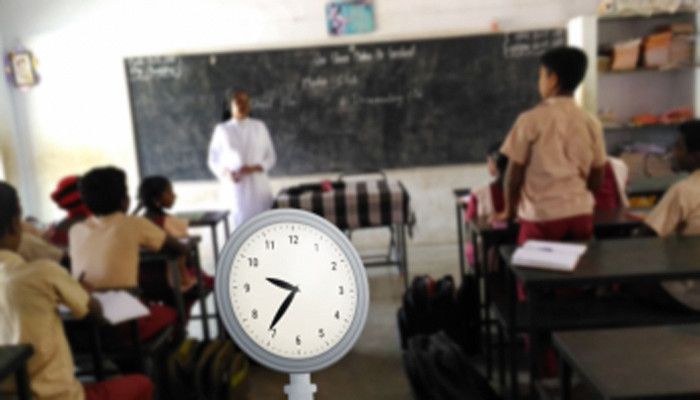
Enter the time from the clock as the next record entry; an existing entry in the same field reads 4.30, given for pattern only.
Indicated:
9.36
